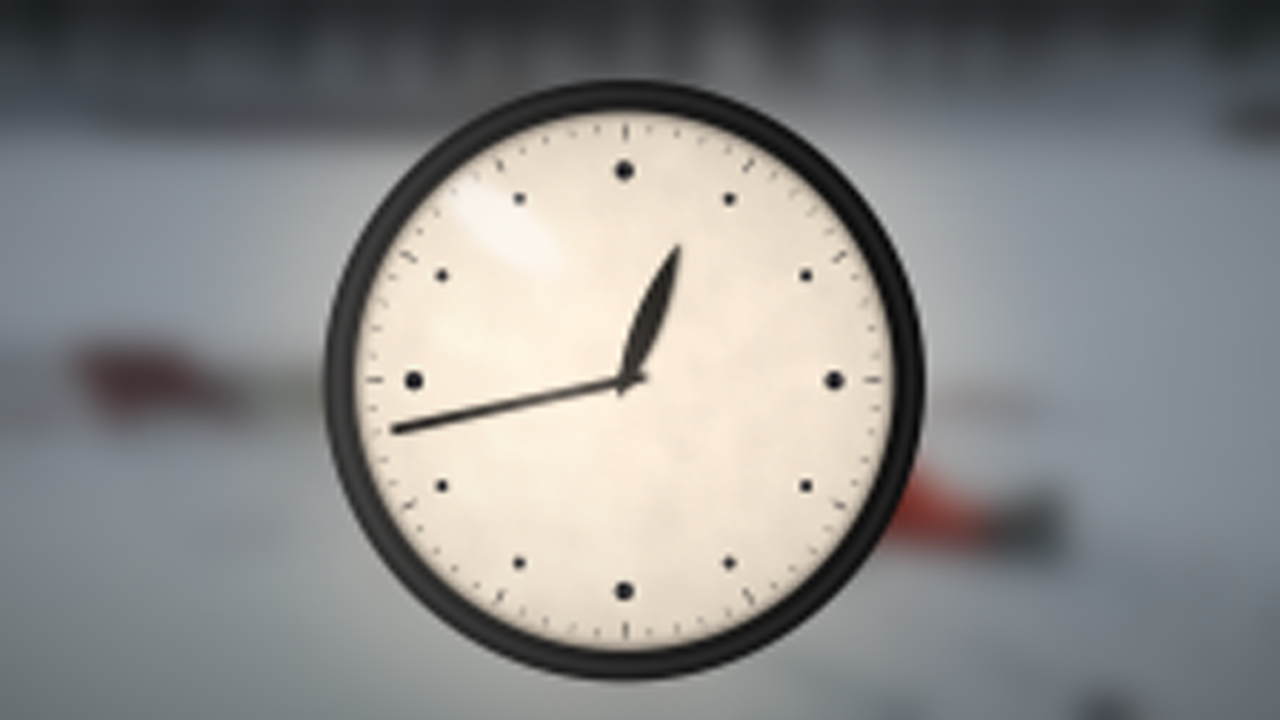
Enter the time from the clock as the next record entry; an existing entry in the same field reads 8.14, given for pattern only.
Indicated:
12.43
